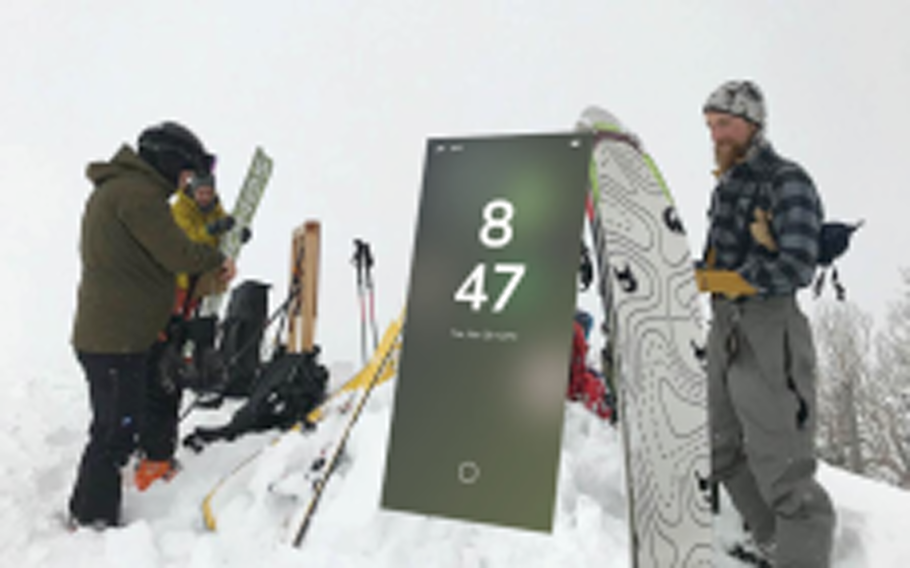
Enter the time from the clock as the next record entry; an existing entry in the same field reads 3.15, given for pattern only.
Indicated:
8.47
